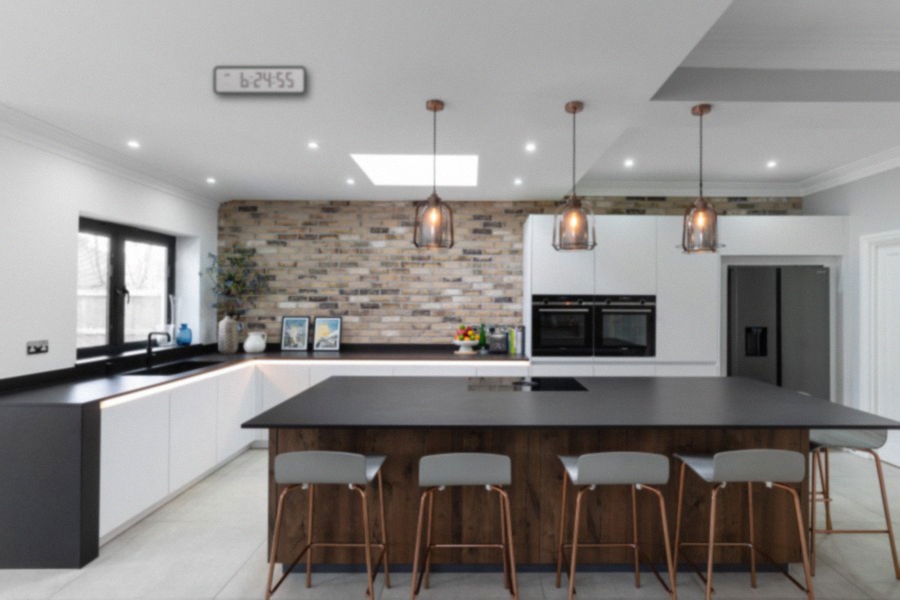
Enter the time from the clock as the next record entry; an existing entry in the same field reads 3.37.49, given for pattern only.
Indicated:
6.24.55
